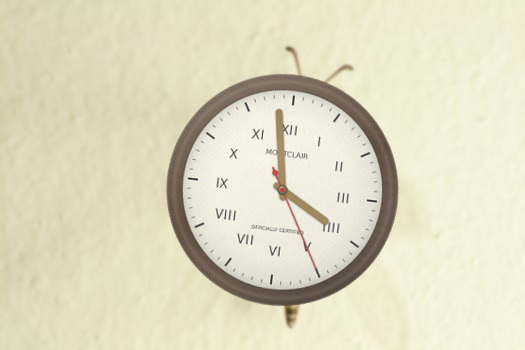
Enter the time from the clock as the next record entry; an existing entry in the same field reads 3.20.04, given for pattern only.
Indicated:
3.58.25
